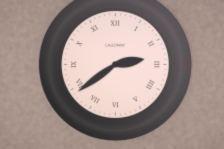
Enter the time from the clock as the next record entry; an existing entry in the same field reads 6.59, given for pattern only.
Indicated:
2.39
